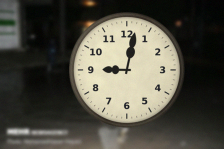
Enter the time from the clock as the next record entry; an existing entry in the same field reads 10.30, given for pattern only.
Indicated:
9.02
